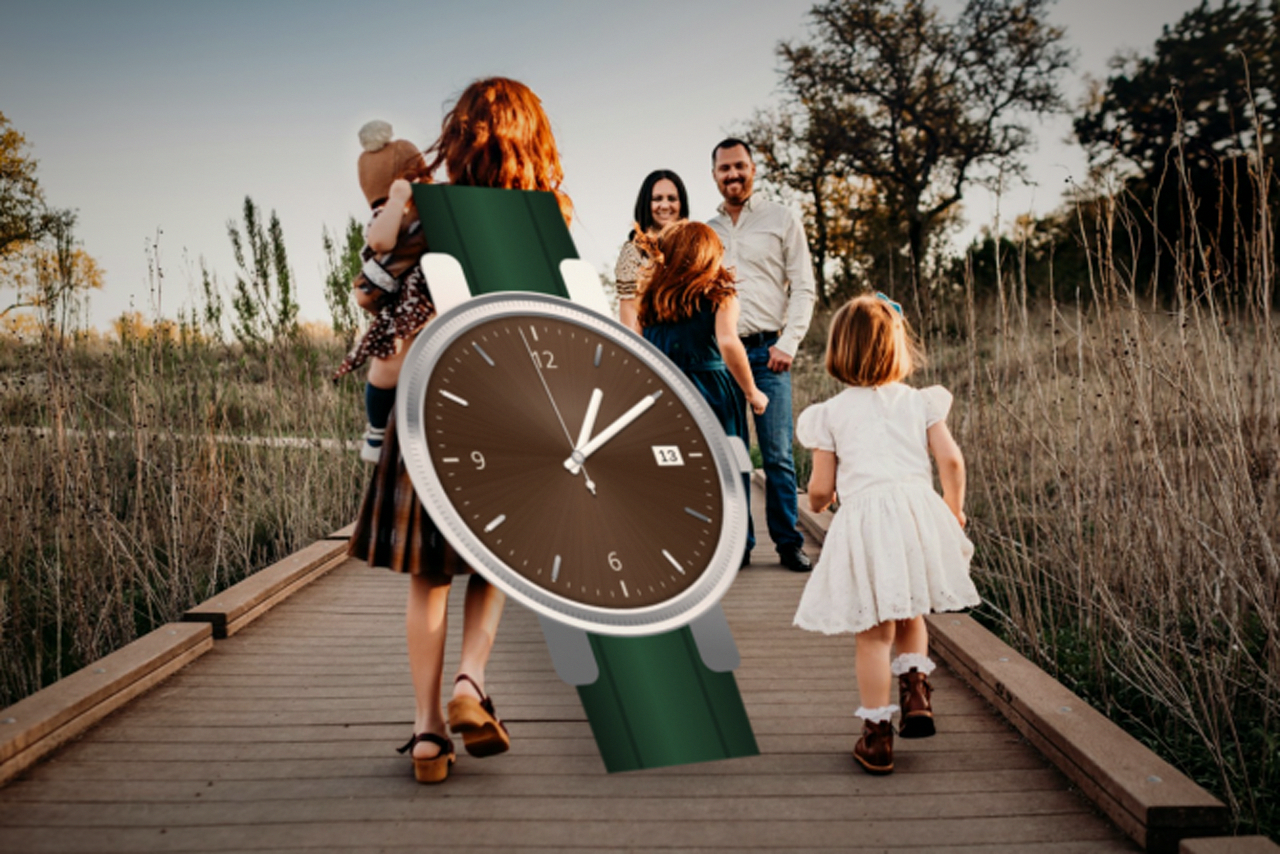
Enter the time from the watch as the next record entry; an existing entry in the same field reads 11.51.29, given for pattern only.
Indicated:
1.09.59
